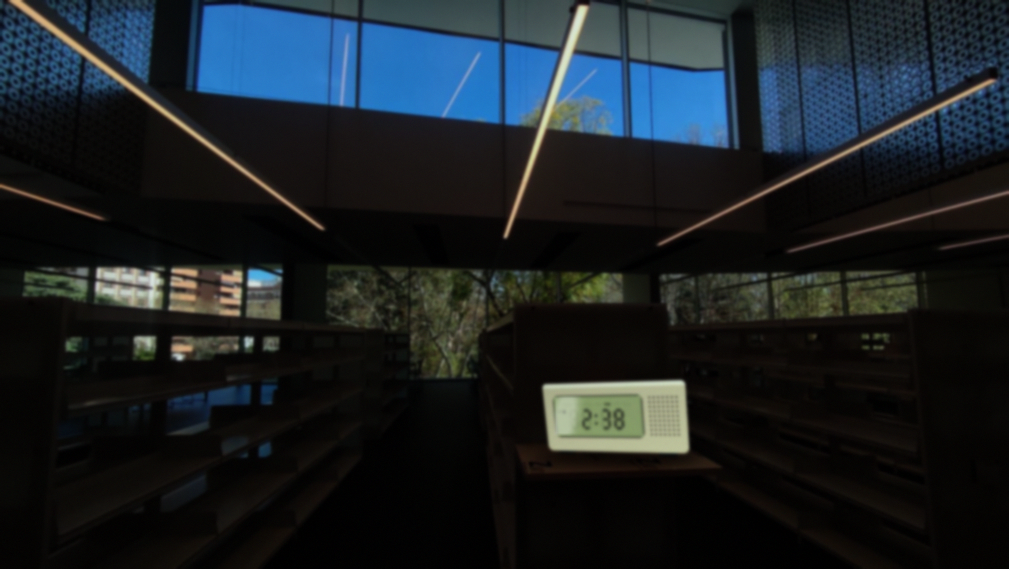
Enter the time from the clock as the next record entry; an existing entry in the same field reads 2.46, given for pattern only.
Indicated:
2.38
